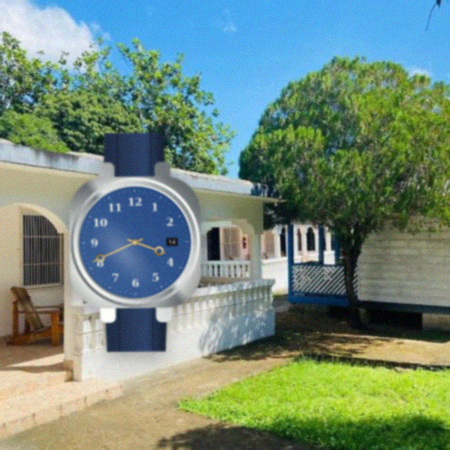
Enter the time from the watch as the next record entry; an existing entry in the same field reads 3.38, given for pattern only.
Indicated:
3.41
